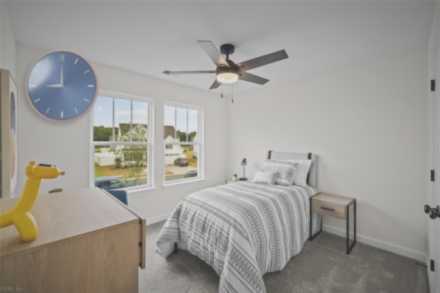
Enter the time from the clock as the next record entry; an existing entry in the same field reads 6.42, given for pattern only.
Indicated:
9.00
